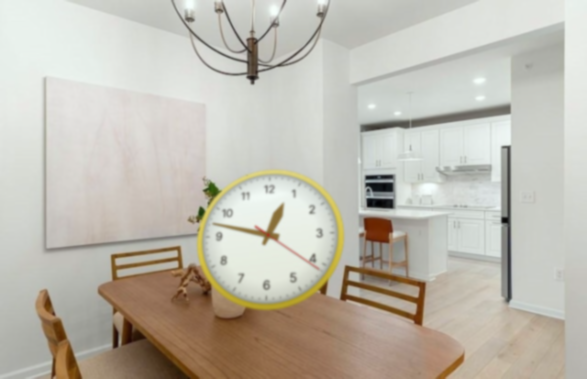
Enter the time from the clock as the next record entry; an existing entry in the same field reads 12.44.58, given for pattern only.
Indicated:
12.47.21
